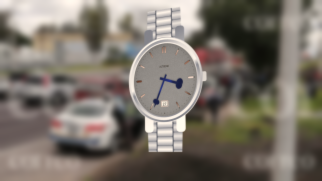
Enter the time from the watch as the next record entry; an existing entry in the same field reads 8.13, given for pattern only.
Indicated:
3.34
